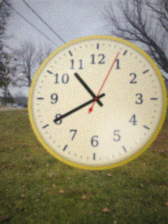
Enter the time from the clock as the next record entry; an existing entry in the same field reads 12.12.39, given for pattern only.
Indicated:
10.40.04
